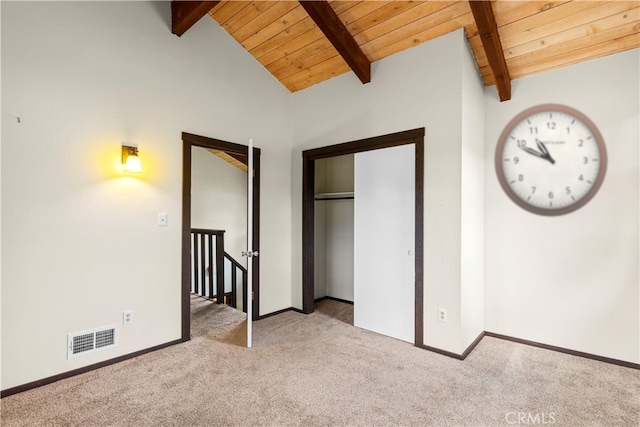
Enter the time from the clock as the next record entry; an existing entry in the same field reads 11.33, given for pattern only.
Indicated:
10.49
